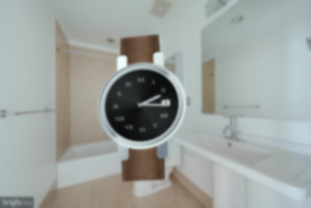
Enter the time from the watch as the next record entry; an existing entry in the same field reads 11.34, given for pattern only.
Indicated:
2.16
